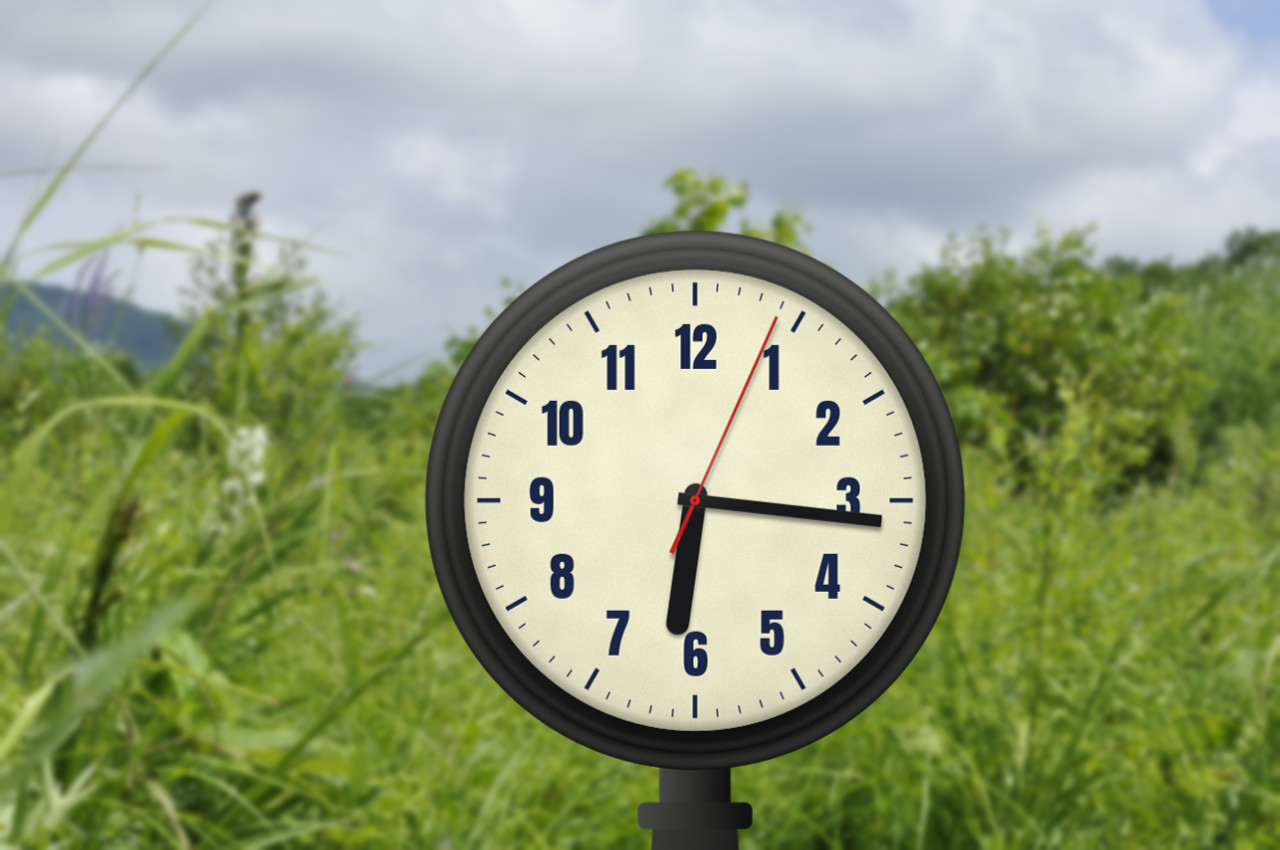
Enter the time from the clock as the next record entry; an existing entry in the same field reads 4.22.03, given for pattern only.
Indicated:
6.16.04
